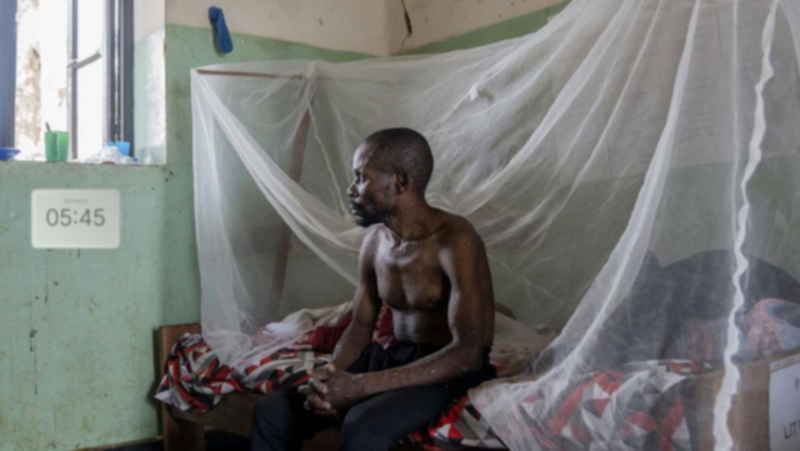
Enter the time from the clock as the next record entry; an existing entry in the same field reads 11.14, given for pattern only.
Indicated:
5.45
